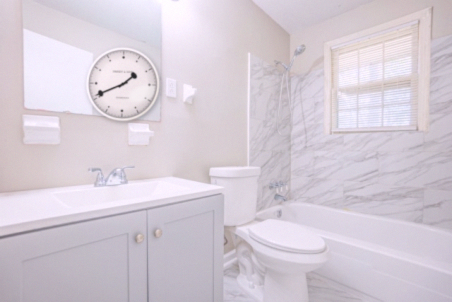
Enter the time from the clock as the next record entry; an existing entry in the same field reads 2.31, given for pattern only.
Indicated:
1.41
